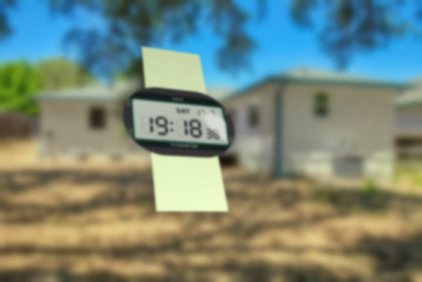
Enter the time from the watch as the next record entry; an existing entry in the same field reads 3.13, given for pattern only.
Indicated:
19.18
